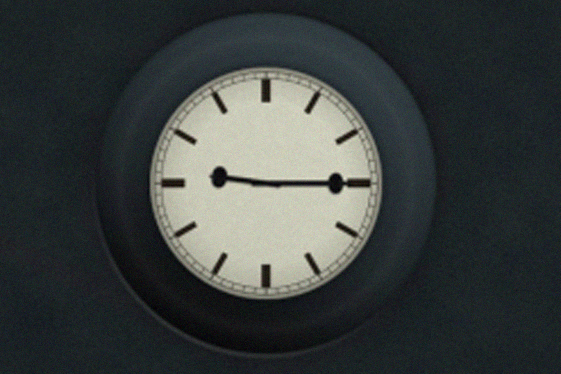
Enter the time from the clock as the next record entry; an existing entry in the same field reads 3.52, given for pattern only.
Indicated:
9.15
